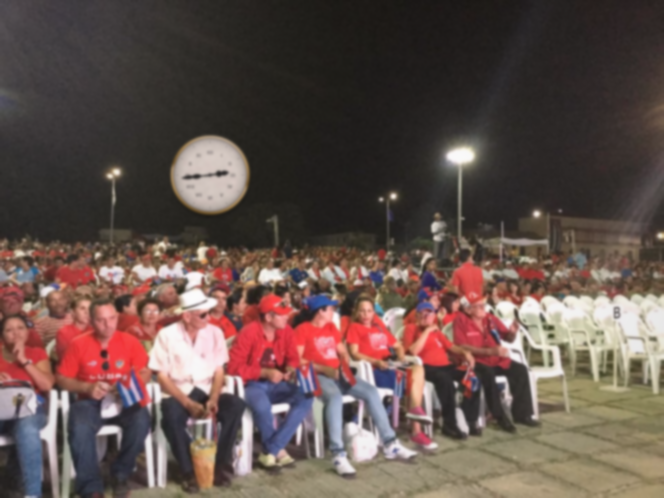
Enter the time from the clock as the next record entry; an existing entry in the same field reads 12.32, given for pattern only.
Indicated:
2.44
